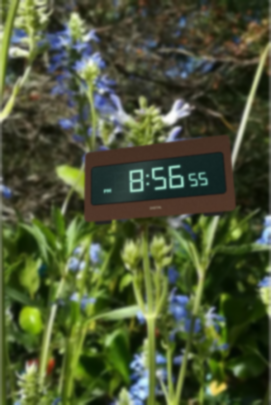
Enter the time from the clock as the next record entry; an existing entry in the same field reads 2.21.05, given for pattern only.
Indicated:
8.56.55
